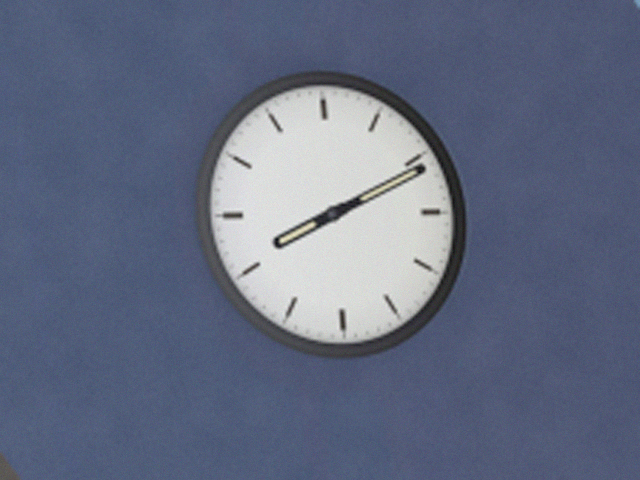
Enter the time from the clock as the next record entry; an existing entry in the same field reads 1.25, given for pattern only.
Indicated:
8.11
